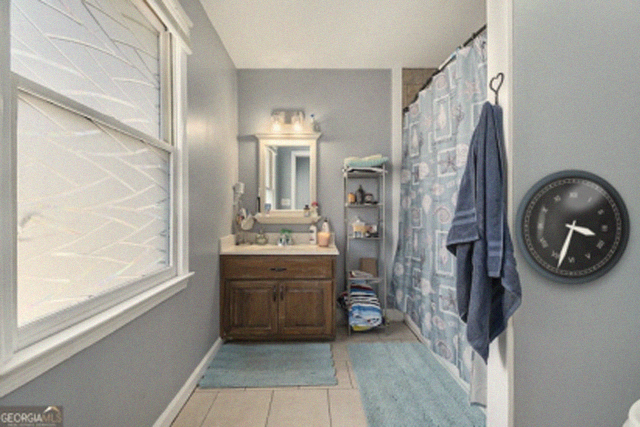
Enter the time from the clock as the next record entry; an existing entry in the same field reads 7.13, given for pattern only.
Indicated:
3.33
